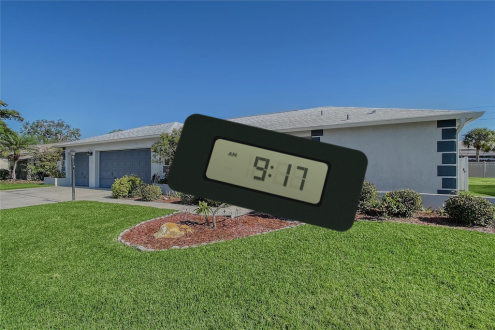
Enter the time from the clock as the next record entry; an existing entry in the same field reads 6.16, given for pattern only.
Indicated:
9.17
